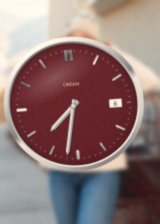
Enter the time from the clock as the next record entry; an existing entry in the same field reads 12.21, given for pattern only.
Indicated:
7.32
